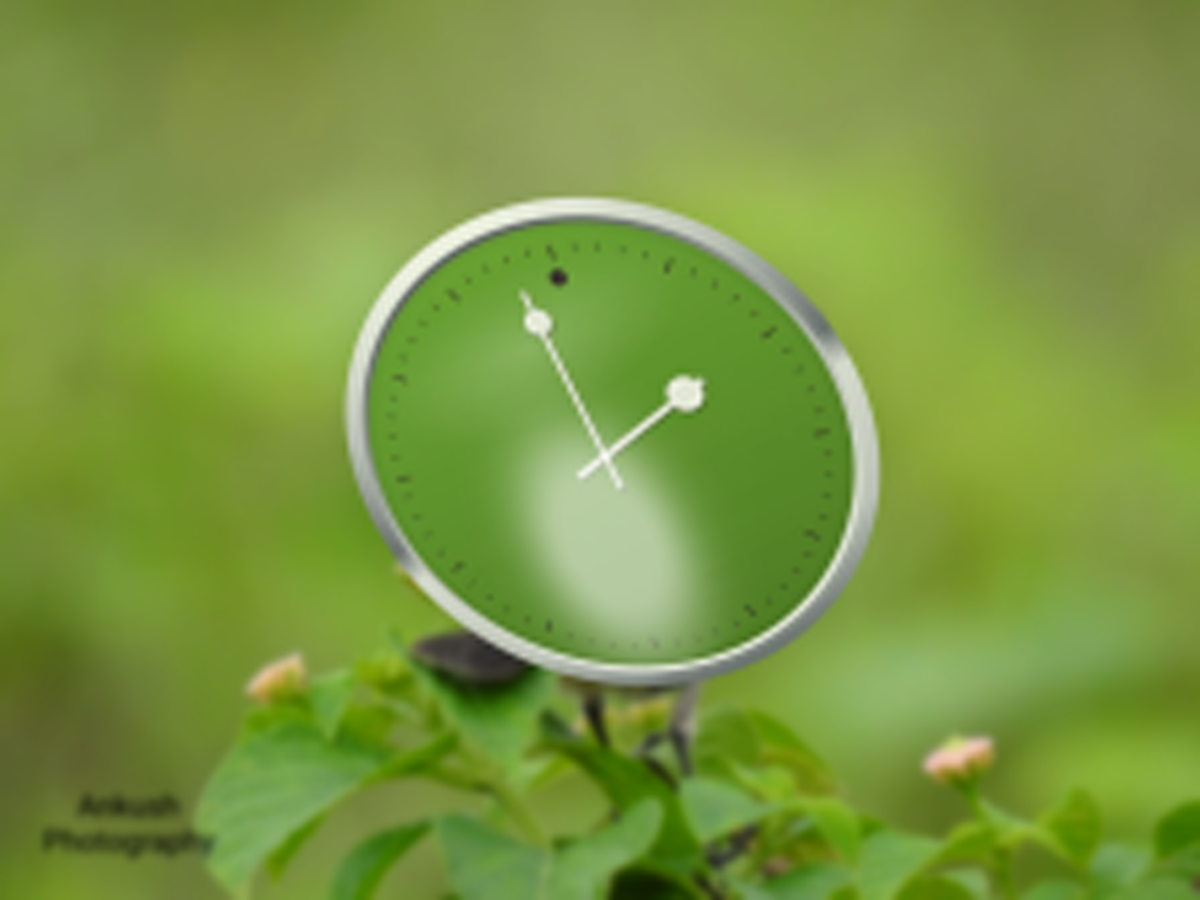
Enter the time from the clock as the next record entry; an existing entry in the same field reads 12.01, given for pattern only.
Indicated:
1.58
